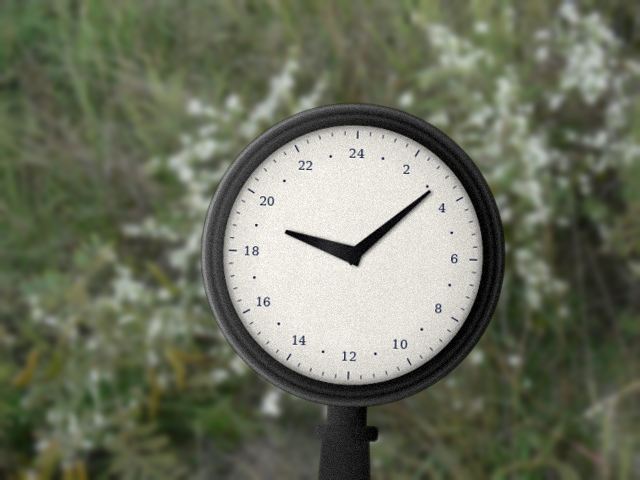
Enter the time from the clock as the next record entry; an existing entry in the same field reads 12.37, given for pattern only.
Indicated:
19.08
